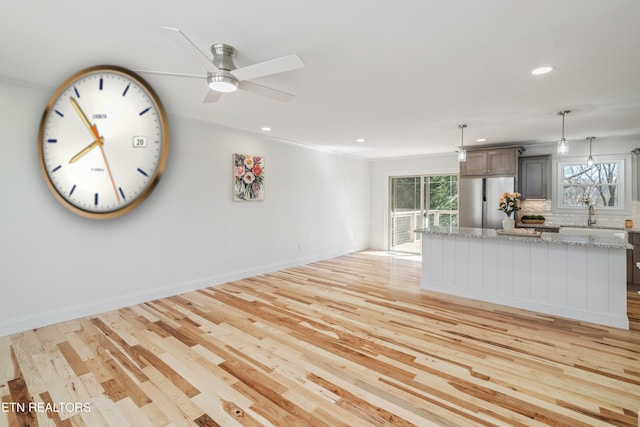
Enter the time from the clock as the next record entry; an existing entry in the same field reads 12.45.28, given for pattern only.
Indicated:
7.53.26
